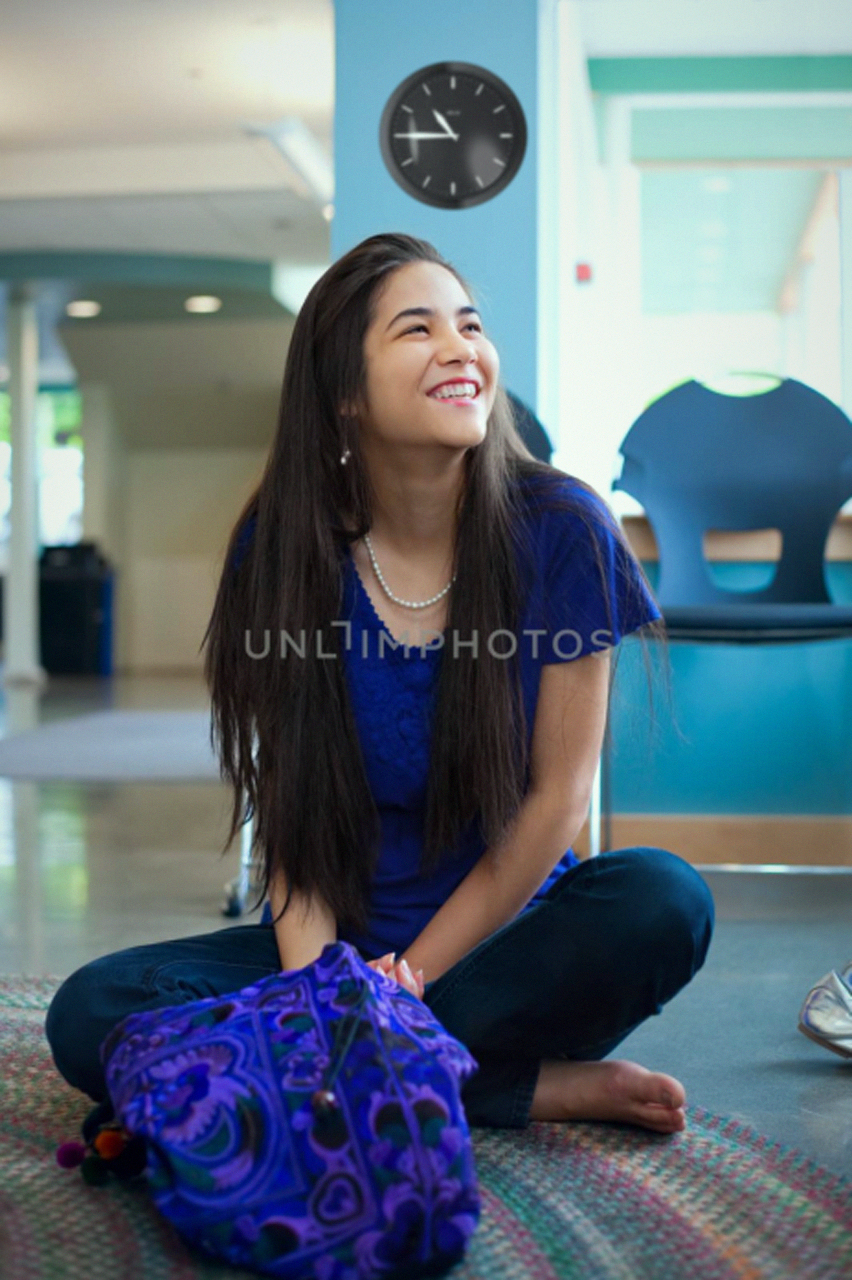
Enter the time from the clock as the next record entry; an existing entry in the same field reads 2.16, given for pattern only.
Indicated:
10.45
